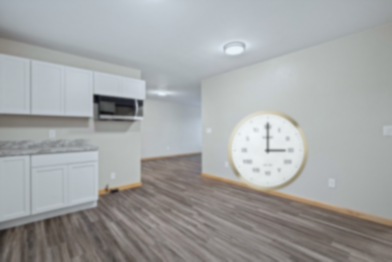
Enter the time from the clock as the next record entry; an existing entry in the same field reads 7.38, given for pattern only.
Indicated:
3.00
